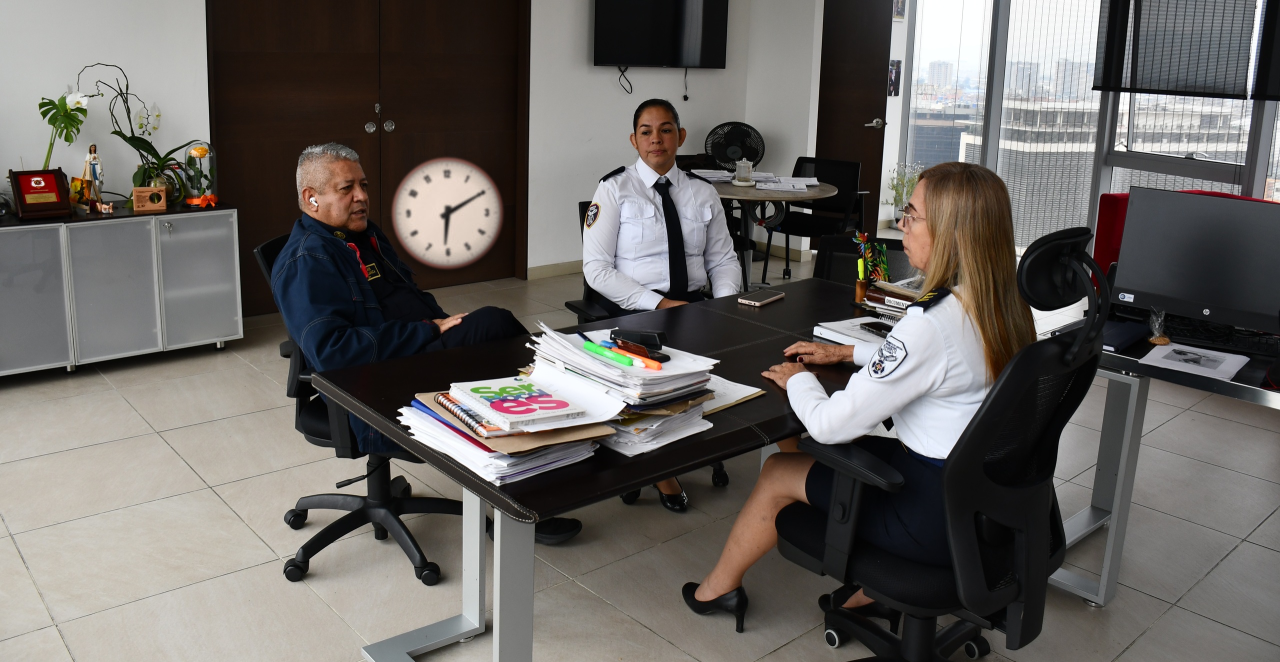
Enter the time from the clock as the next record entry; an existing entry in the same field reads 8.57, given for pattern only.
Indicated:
6.10
